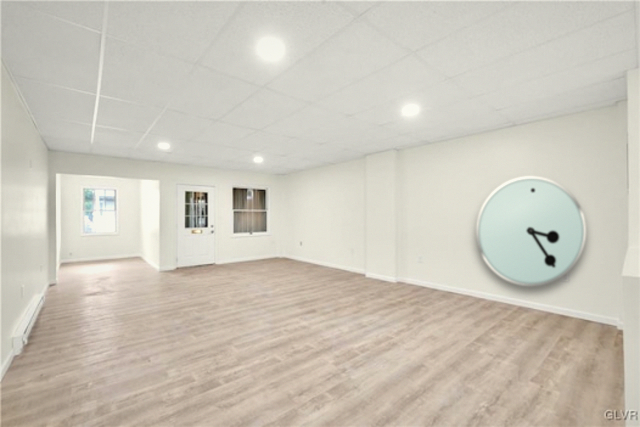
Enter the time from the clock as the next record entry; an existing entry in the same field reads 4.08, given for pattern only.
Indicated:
3.24
